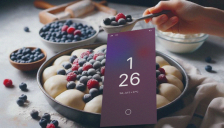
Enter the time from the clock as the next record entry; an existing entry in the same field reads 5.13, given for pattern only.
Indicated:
1.26
